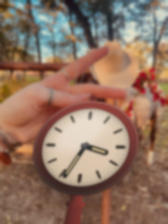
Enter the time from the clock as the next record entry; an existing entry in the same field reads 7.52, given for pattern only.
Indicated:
3.34
